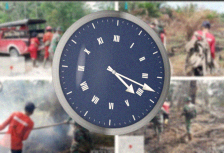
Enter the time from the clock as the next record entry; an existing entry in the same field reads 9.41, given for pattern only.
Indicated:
4.18
